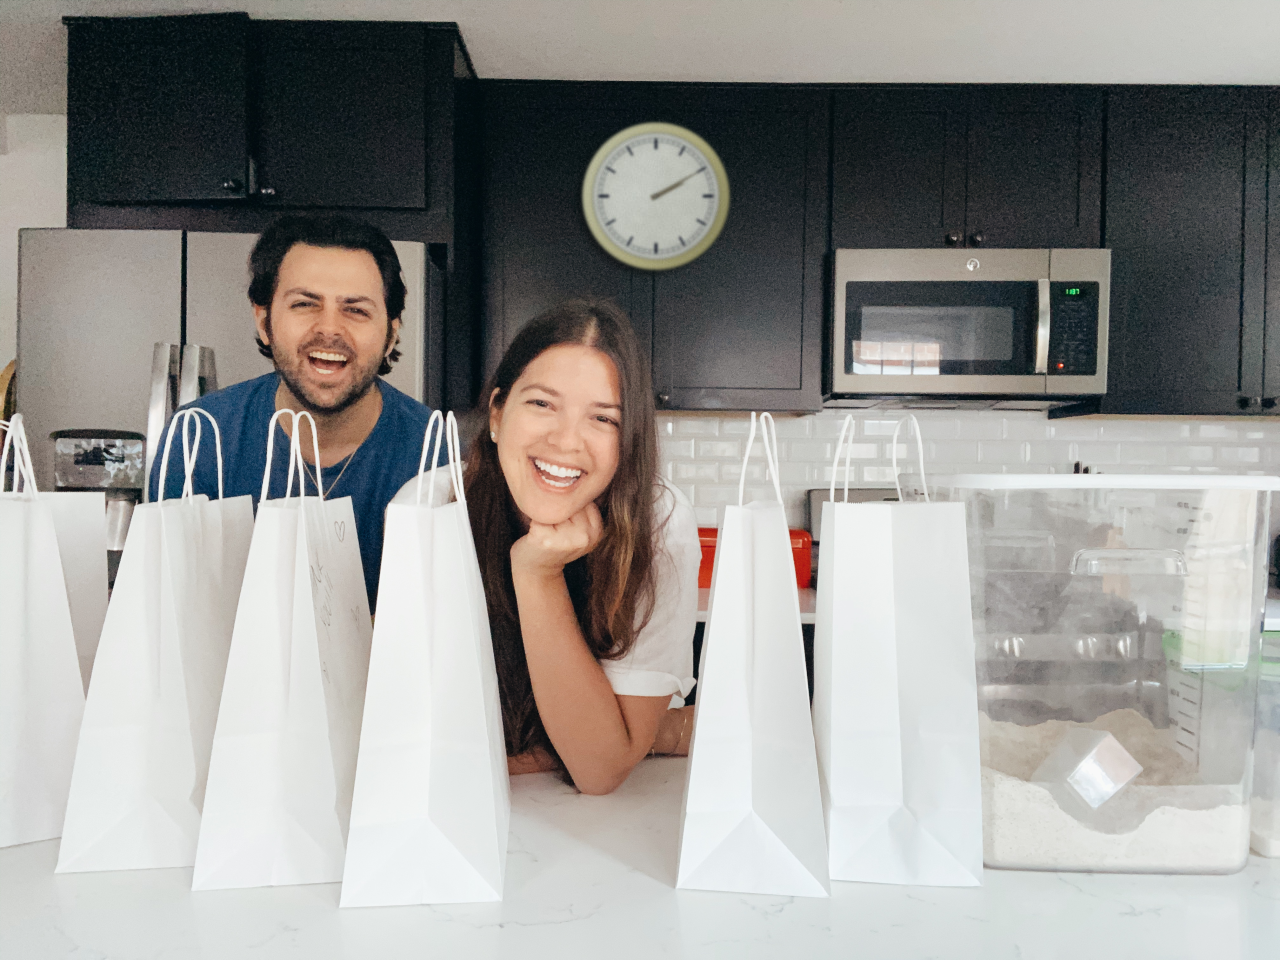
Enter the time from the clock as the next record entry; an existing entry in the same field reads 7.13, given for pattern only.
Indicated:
2.10
